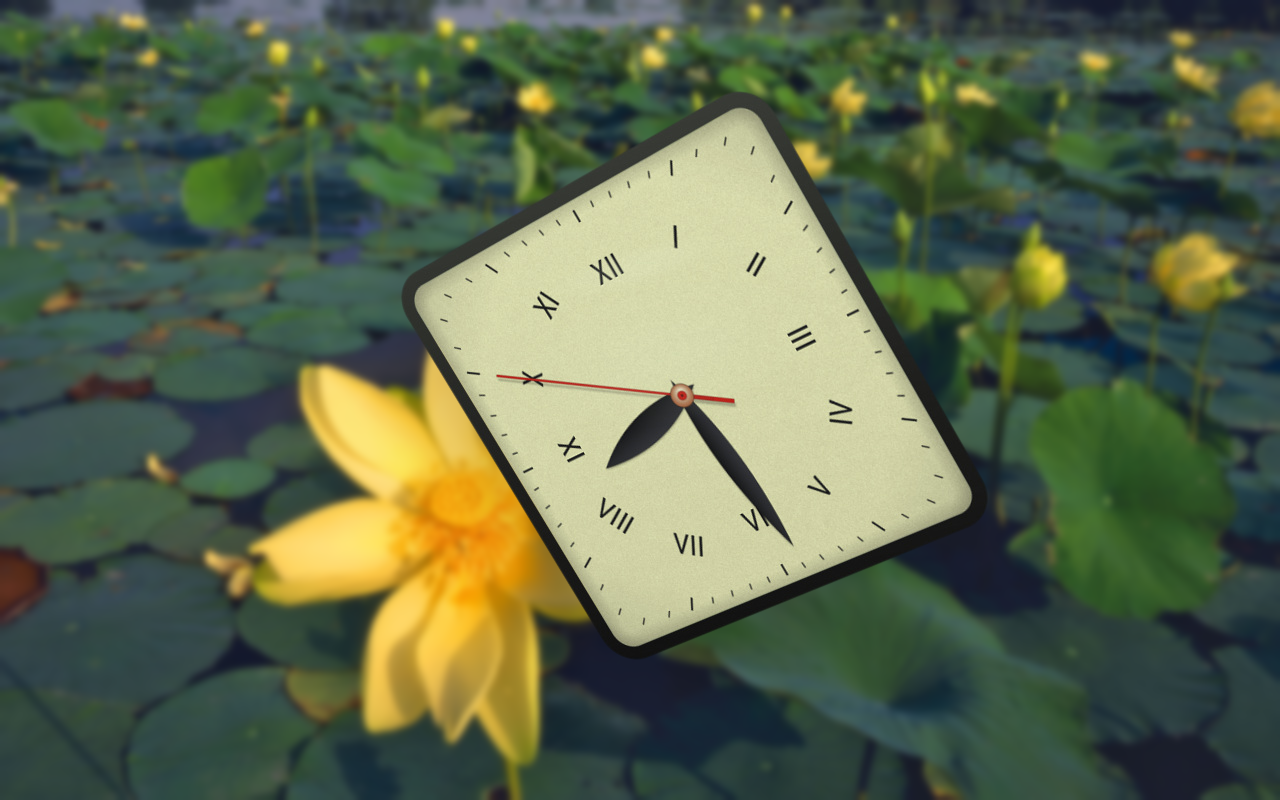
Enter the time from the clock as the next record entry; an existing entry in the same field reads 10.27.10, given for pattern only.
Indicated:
8.28.50
